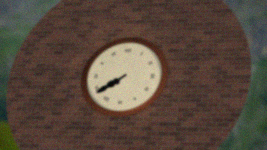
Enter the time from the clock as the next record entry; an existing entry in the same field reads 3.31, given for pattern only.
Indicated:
7.39
